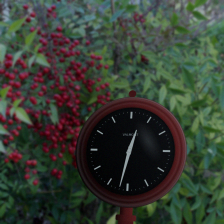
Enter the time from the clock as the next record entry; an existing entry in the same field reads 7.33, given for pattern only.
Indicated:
12.32
